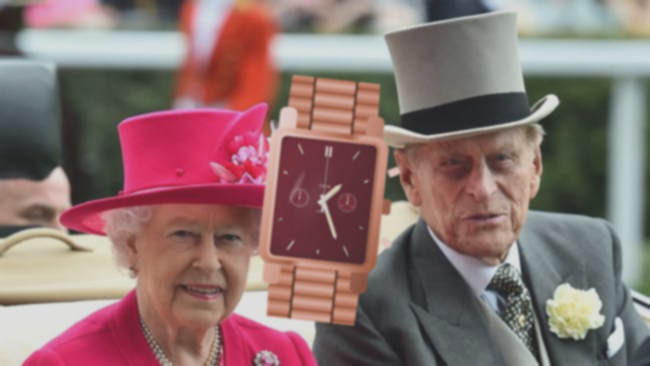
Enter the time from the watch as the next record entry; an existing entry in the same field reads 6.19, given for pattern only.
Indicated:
1.26
